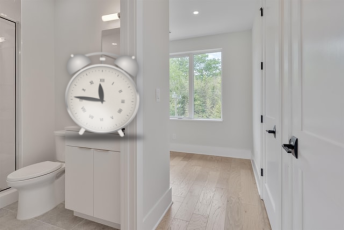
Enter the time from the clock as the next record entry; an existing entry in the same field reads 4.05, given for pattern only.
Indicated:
11.46
